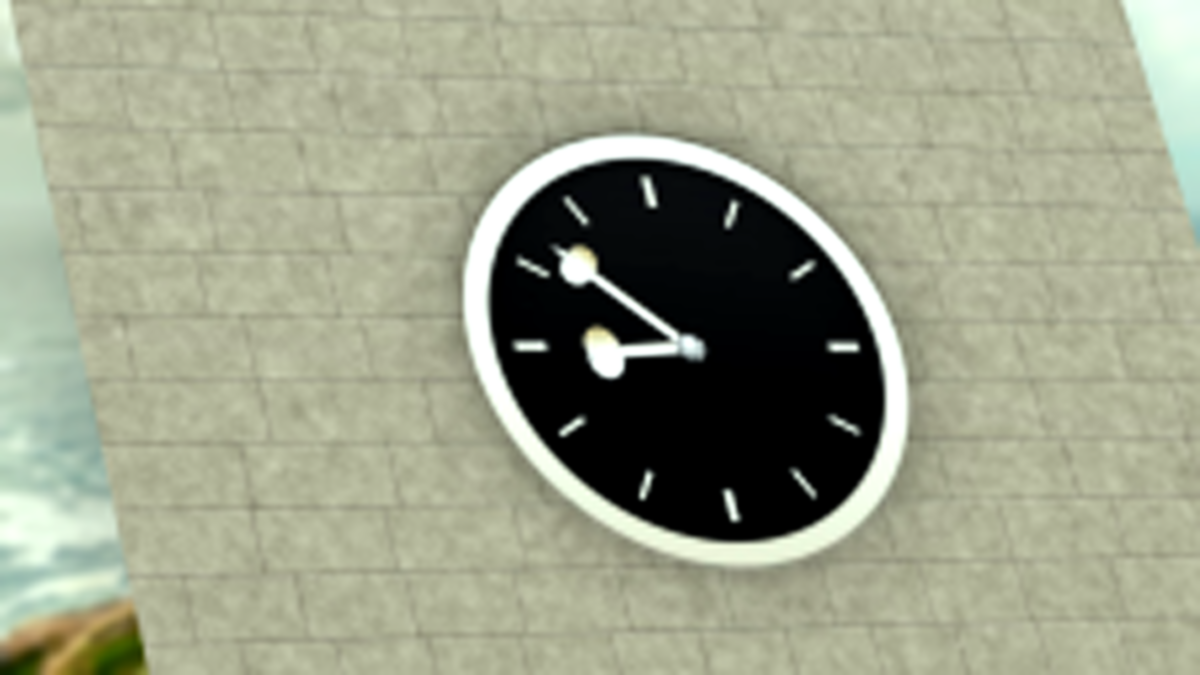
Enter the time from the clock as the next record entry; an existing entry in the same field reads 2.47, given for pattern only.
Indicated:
8.52
